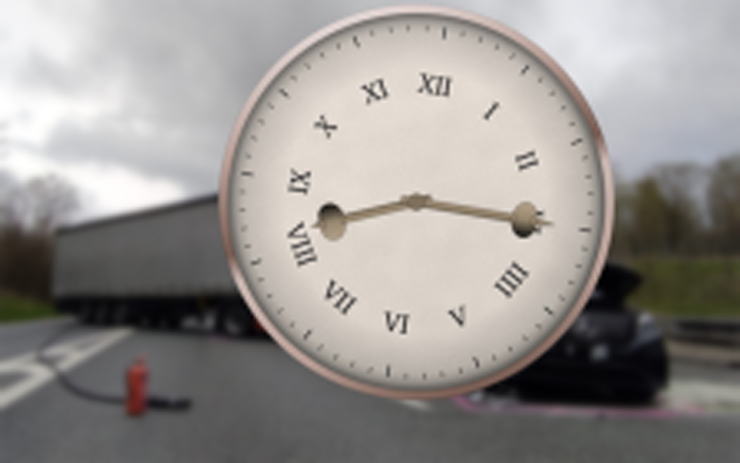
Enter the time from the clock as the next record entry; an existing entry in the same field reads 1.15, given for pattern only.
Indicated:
8.15
